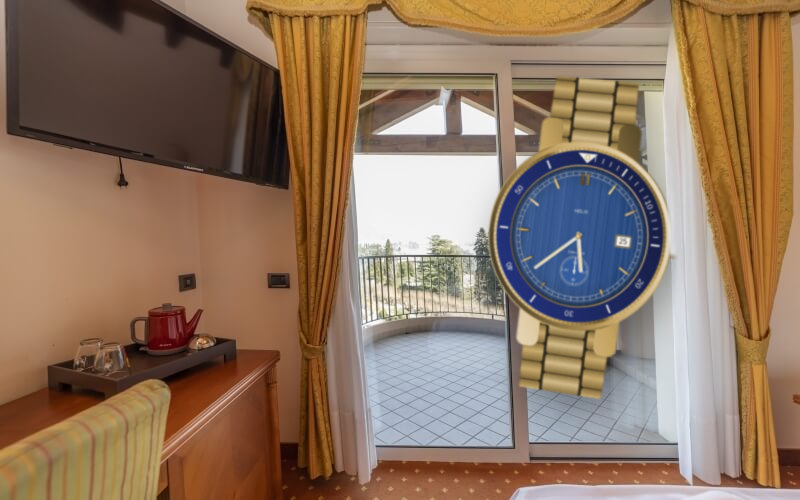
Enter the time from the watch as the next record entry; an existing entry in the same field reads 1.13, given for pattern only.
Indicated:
5.38
